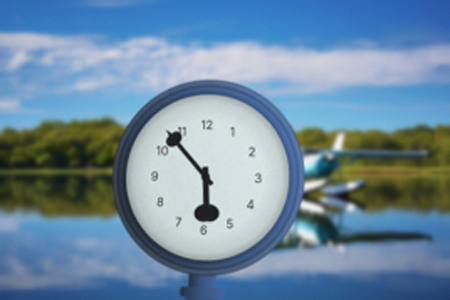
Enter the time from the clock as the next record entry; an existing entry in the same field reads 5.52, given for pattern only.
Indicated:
5.53
